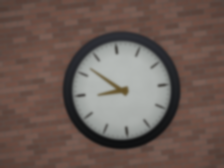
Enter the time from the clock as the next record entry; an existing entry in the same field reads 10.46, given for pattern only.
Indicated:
8.52
